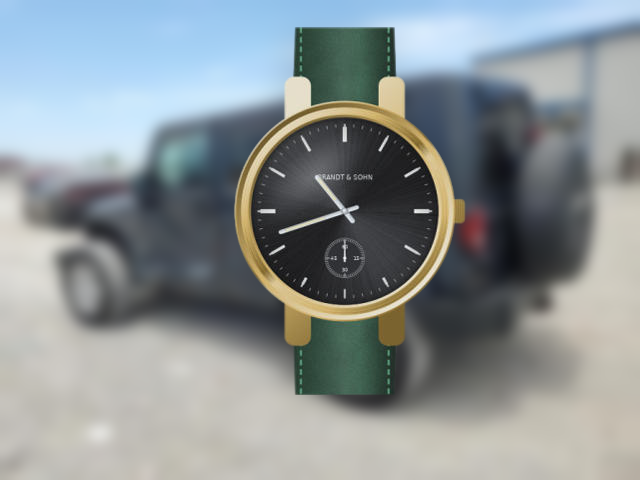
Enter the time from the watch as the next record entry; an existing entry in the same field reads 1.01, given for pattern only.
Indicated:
10.42
